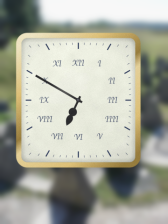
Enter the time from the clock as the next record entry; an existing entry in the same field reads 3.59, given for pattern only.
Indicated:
6.50
